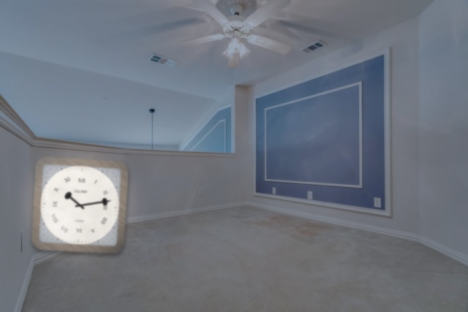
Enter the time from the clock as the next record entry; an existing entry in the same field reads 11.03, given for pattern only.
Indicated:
10.13
